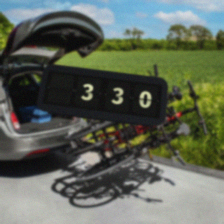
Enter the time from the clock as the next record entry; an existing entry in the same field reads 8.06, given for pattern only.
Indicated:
3.30
